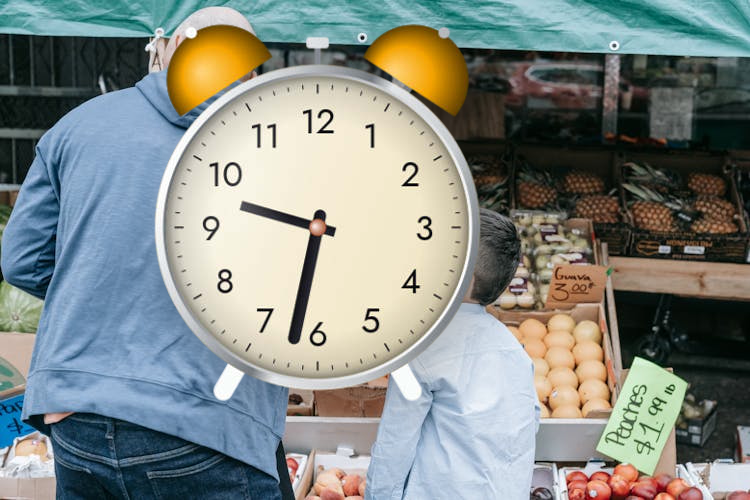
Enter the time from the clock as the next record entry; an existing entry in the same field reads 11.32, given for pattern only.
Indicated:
9.32
